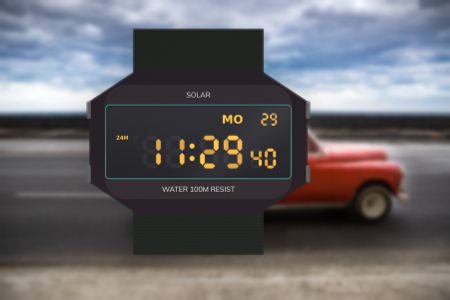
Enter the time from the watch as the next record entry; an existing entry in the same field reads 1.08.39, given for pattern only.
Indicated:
11.29.40
